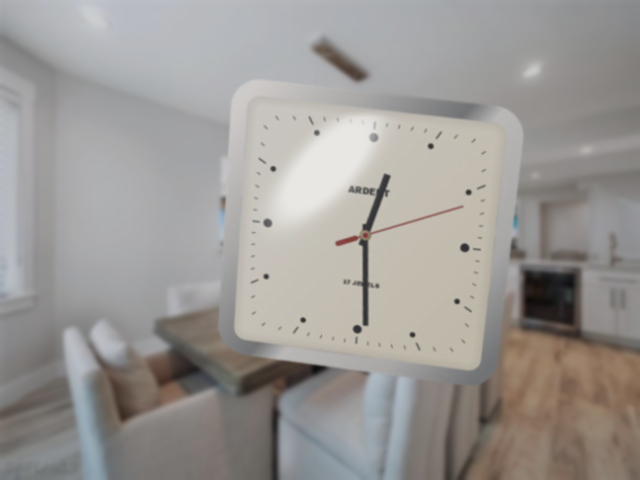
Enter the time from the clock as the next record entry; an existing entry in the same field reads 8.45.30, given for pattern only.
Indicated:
12.29.11
